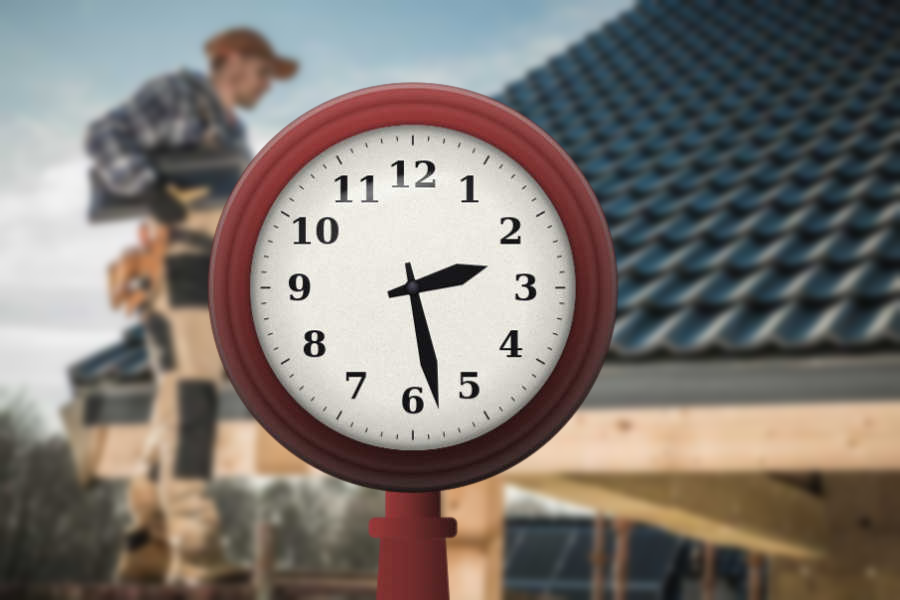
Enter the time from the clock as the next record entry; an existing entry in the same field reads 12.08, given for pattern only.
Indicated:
2.28
